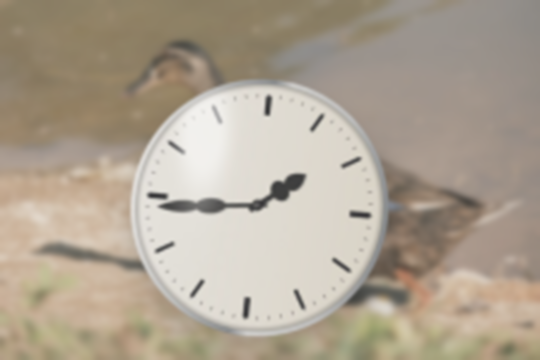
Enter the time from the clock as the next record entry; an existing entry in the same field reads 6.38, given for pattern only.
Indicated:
1.44
